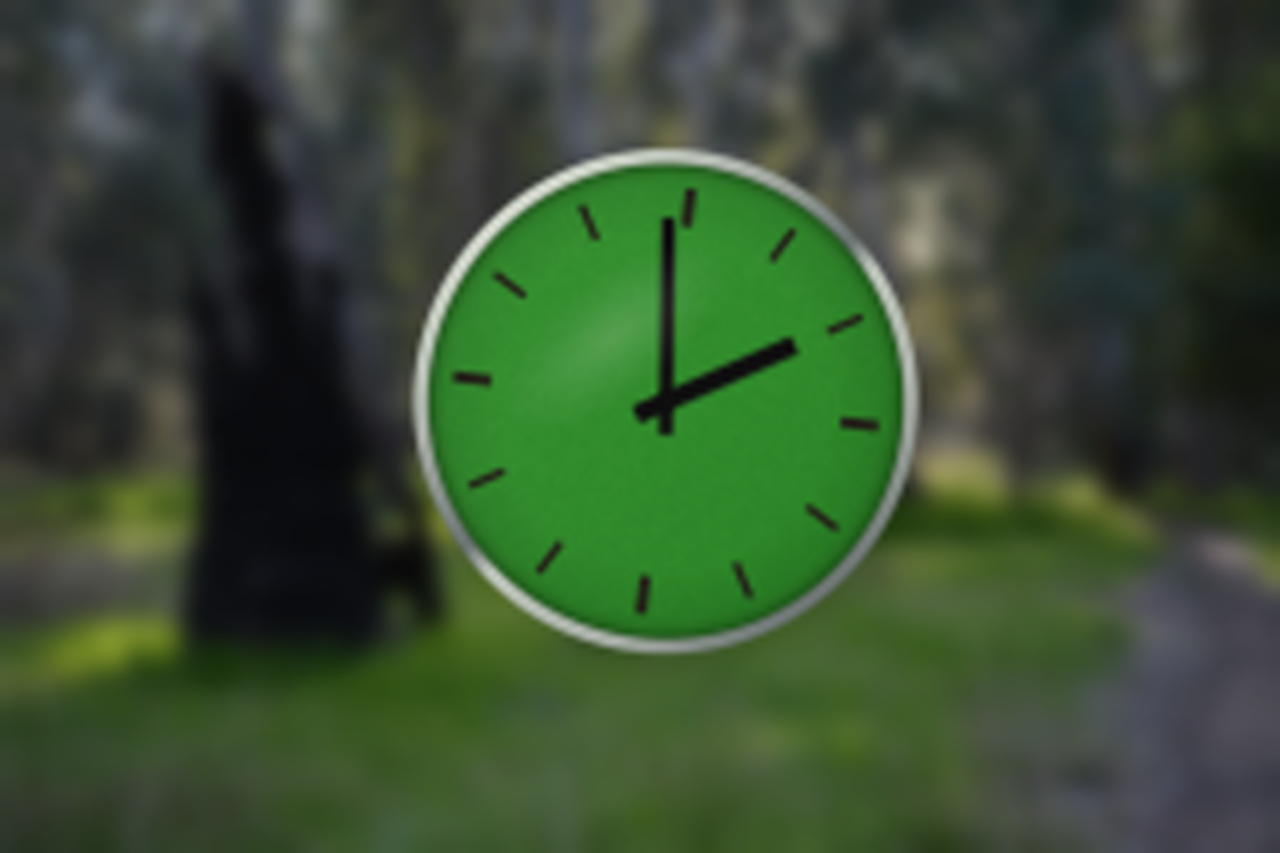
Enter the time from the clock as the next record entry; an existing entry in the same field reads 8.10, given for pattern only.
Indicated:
1.59
